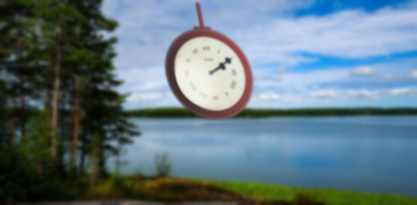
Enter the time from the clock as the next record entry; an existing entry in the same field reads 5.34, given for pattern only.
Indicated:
2.10
